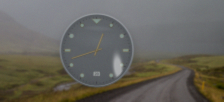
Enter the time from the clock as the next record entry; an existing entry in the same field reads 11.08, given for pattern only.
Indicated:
12.42
